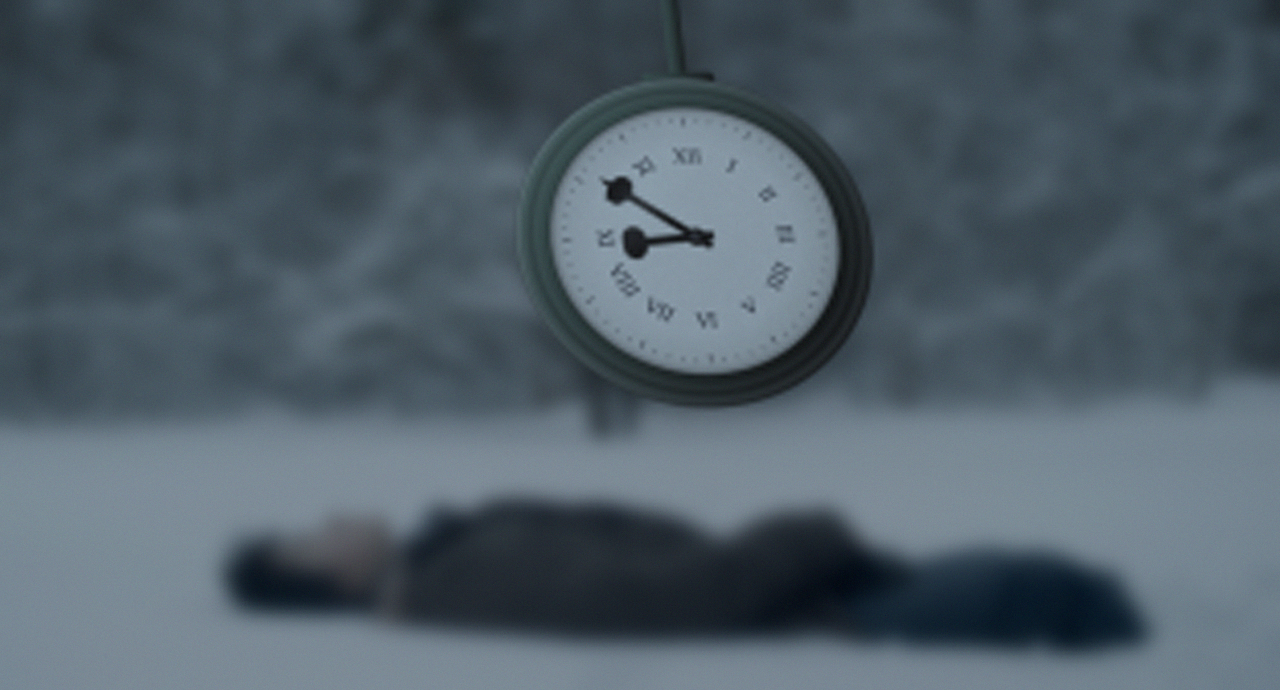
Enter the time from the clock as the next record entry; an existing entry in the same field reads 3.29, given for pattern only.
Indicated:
8.51
